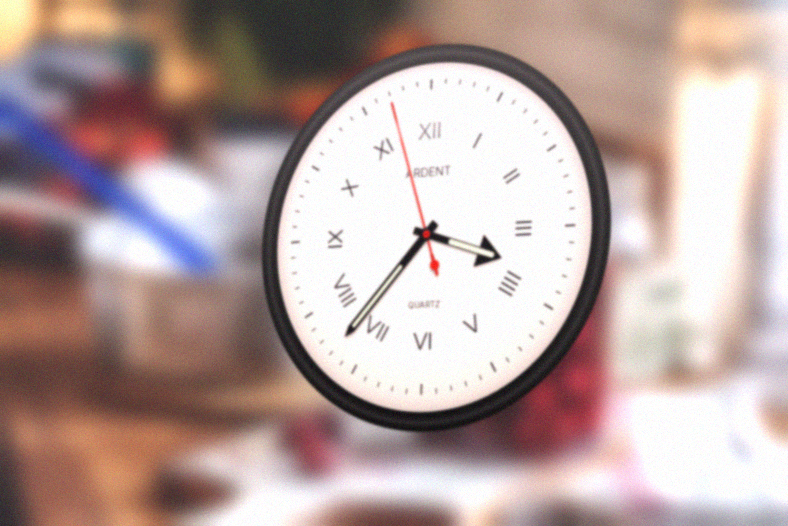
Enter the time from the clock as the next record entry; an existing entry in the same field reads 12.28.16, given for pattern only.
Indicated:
3.36.57
